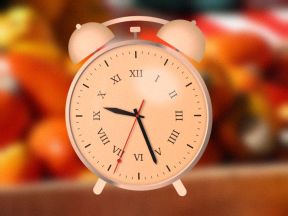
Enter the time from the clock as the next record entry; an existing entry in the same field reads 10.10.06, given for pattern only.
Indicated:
9.26.34
